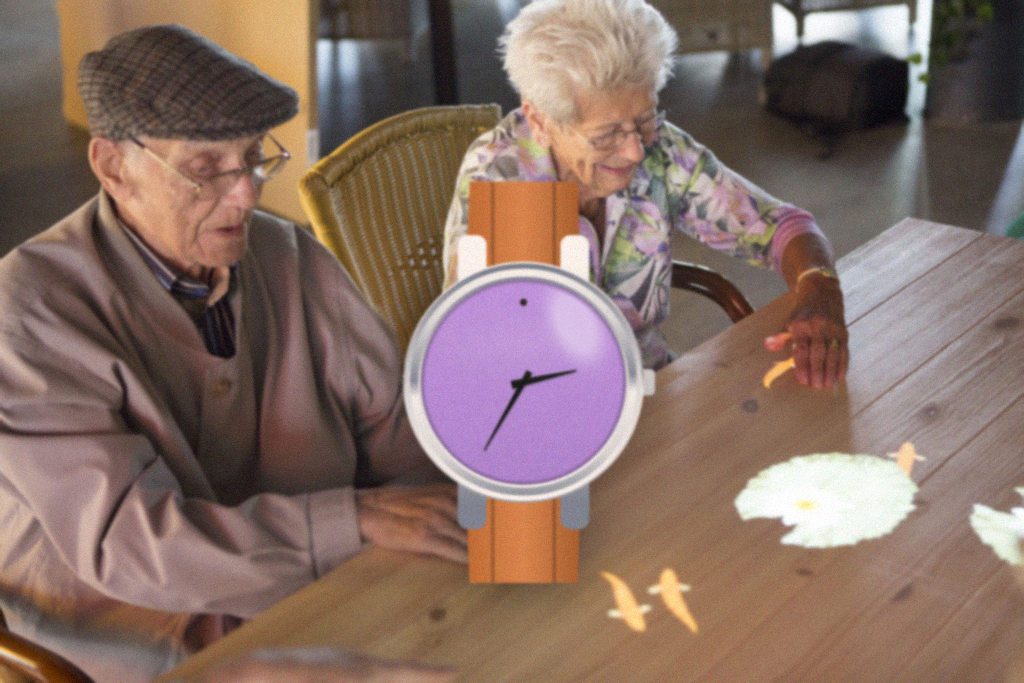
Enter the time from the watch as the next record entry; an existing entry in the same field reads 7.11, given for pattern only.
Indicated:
2.35
